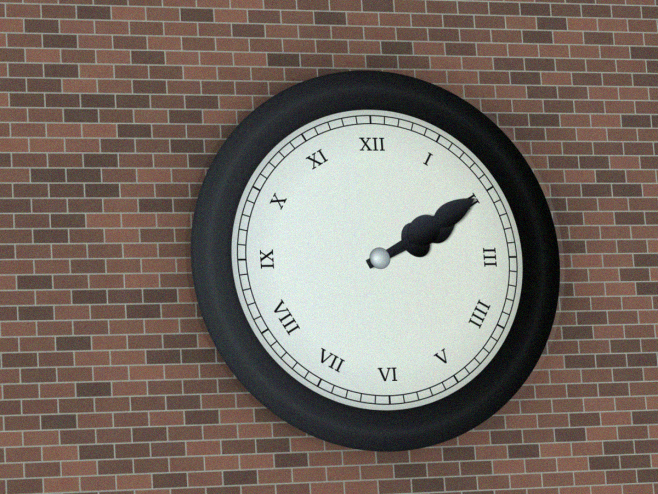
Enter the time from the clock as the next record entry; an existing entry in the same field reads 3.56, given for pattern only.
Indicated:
2.10
